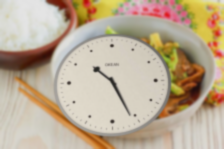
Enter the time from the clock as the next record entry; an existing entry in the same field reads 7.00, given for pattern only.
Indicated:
10.26
